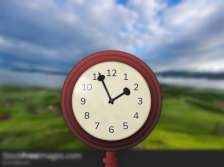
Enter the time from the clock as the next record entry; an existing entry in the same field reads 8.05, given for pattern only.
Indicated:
1.56
